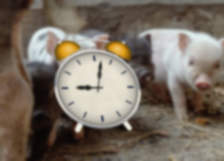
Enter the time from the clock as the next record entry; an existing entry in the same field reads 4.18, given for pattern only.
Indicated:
9.02
